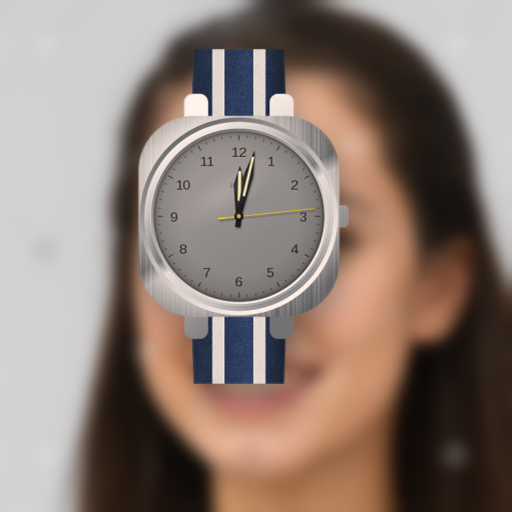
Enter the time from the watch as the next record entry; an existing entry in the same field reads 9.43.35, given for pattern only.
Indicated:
12.02.14
